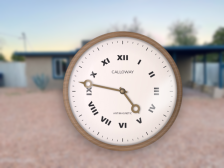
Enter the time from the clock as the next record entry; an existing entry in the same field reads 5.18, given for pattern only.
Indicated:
4.47
